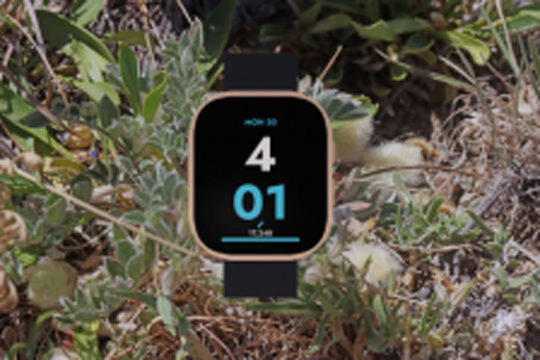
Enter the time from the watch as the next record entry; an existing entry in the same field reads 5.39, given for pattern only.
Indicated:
4.01
